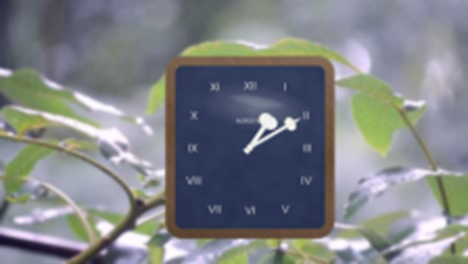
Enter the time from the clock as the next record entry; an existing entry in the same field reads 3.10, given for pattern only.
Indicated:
1.10
